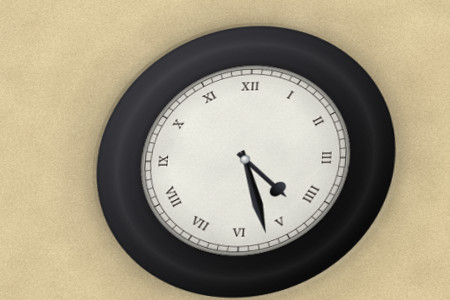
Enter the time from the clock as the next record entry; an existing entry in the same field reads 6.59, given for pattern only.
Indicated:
4.27
